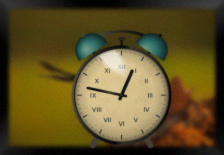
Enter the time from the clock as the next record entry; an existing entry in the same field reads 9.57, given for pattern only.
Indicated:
12.47
